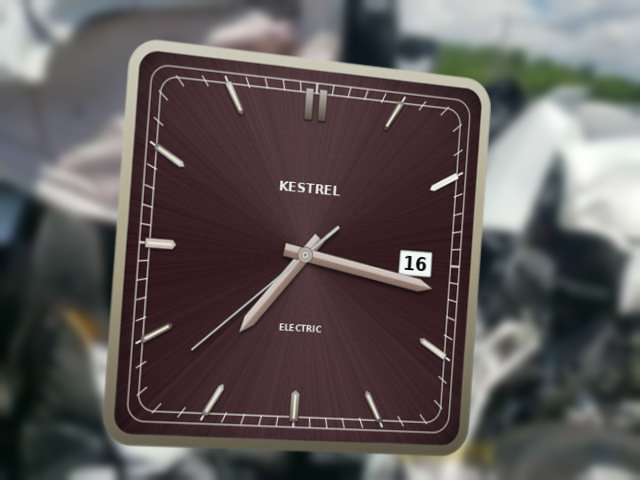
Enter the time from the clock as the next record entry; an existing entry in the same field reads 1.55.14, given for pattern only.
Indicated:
7.16.38
